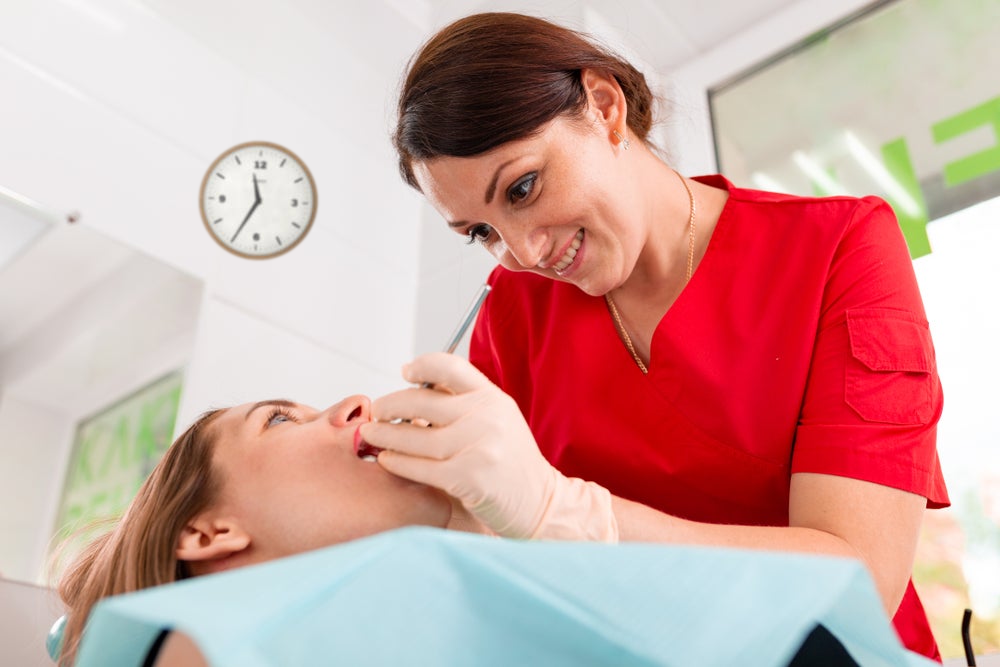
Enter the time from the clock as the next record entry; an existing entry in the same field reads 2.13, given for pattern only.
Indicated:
11.35
